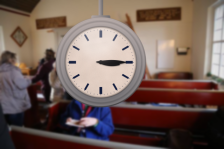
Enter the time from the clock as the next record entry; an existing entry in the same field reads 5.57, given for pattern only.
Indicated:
3.15
